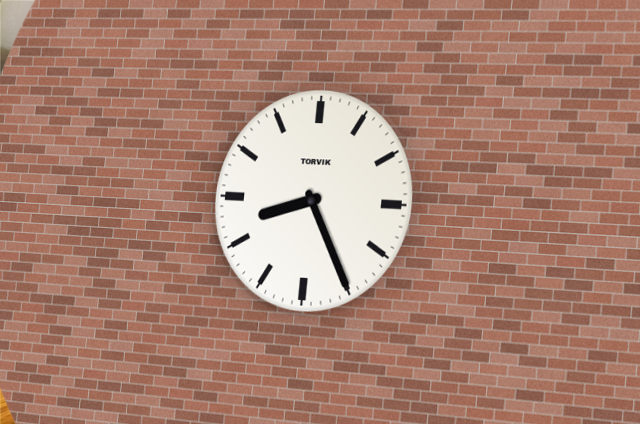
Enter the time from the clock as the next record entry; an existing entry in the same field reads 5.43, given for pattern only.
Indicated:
8.25
